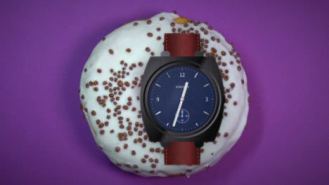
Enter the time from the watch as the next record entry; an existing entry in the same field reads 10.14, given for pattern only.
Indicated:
12.33
